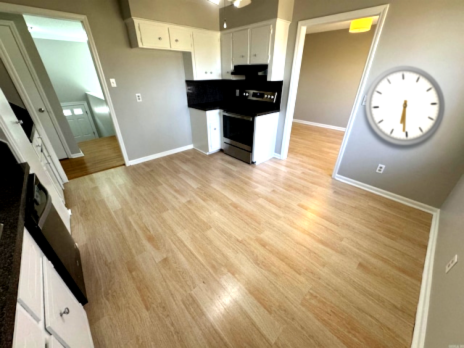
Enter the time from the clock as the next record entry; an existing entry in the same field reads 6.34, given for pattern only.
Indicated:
6.31
